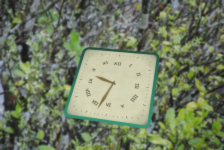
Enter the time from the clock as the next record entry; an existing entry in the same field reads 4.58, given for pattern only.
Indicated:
9.33
